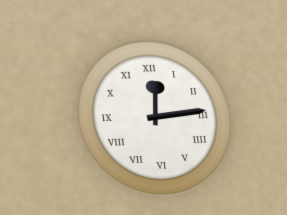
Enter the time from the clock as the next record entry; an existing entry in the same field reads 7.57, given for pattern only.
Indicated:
12.14
